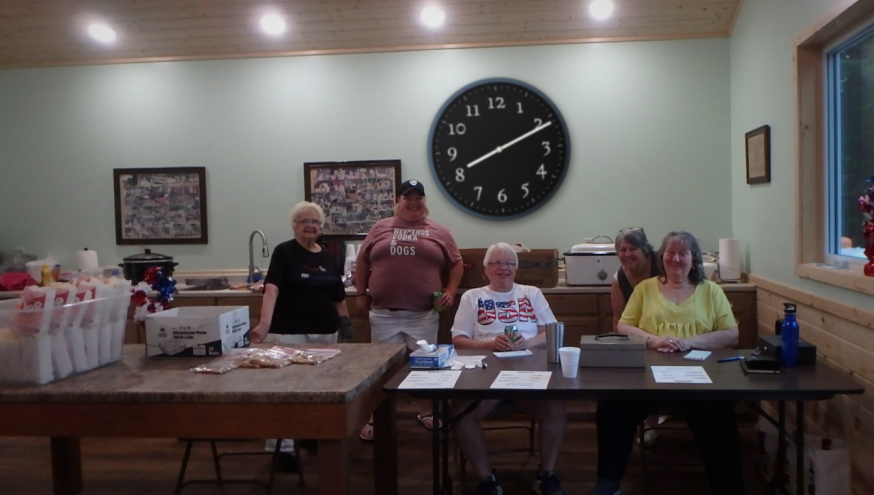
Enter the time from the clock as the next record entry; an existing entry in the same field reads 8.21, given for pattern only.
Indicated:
8.11
